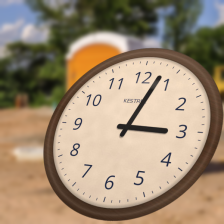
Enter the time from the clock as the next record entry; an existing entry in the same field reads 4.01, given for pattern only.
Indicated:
3.03
